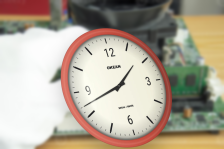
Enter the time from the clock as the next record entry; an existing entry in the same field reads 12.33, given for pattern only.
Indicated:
1.42
